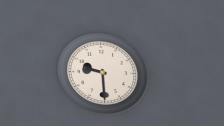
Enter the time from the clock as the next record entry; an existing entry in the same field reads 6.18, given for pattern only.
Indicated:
9.30
